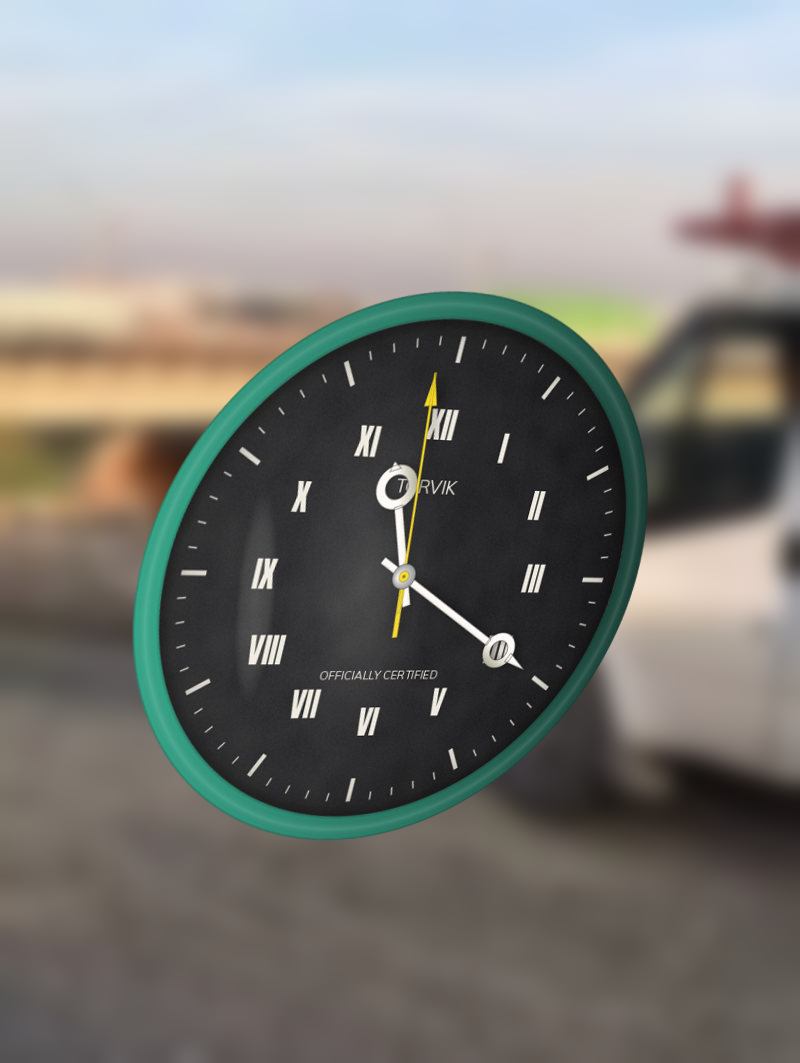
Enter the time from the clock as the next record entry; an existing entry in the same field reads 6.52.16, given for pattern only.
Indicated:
11.19.59
